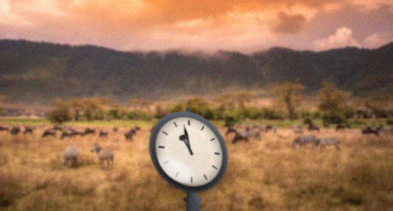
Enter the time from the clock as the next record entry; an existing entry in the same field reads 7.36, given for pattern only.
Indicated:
10.58
